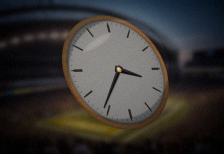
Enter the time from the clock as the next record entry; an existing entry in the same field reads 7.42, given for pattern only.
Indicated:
3.36
